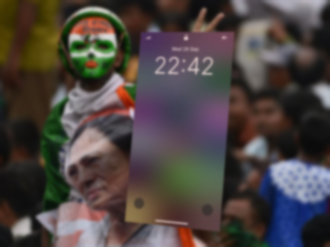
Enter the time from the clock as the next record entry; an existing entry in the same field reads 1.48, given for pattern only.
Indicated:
22.42
